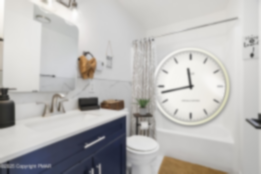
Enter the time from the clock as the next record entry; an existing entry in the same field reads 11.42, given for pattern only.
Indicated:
11.43
